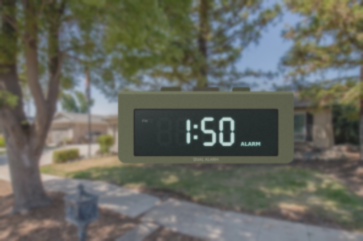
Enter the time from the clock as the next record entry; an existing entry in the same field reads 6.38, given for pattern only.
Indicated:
1.50
